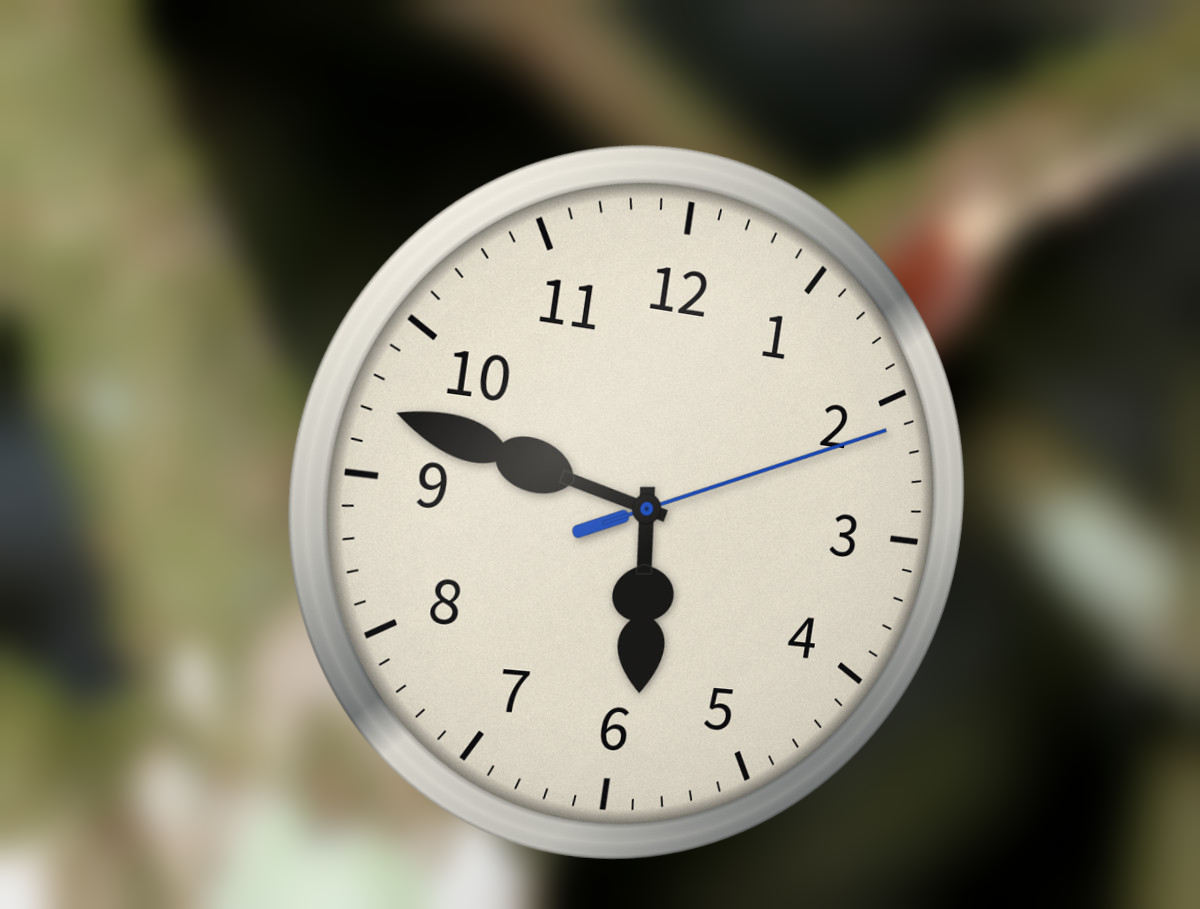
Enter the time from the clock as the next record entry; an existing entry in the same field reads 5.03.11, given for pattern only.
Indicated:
5.47.11
